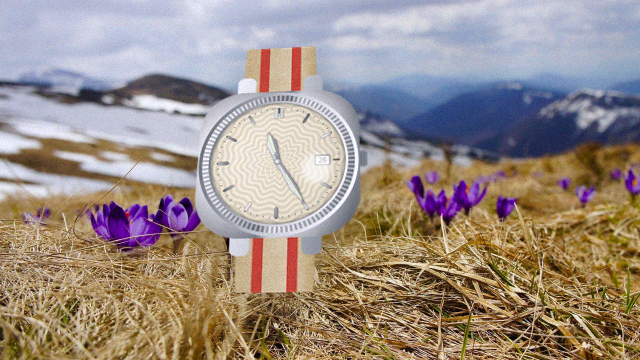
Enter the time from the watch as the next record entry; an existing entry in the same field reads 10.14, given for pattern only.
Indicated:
11.25
